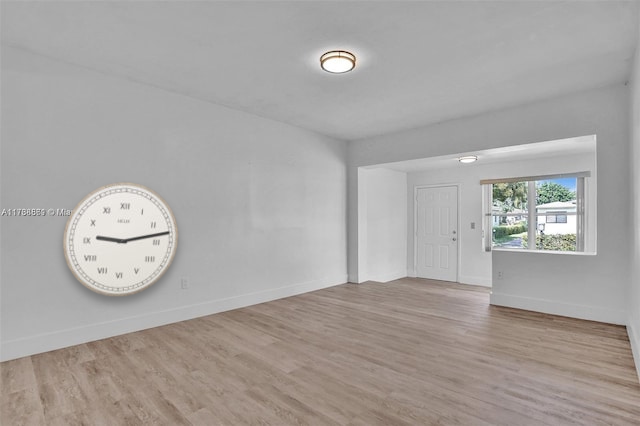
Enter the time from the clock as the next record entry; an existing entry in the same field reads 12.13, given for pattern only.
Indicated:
9.13
